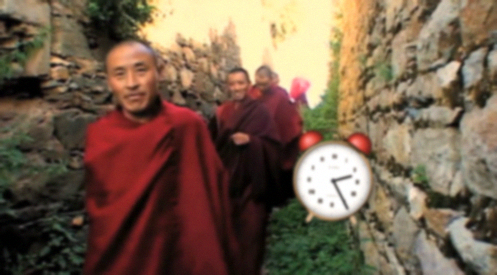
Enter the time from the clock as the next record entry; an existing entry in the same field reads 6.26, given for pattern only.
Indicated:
2.25
